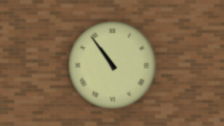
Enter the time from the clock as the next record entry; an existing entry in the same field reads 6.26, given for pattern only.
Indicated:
10.54
